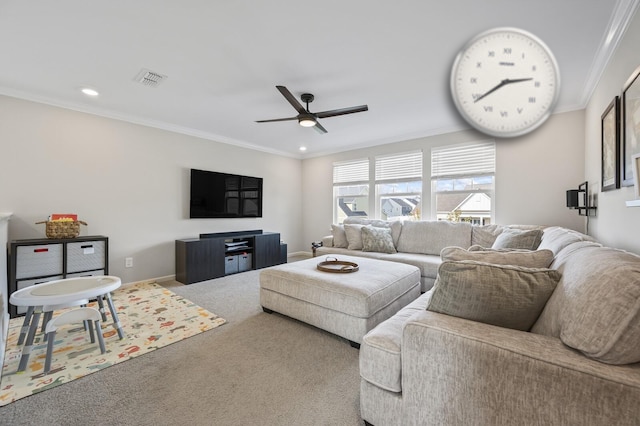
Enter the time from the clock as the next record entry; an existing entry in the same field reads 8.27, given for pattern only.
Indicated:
2.39
